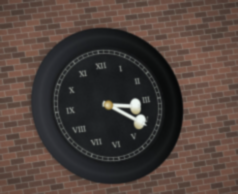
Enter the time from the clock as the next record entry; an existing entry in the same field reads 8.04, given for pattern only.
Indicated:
3.21
